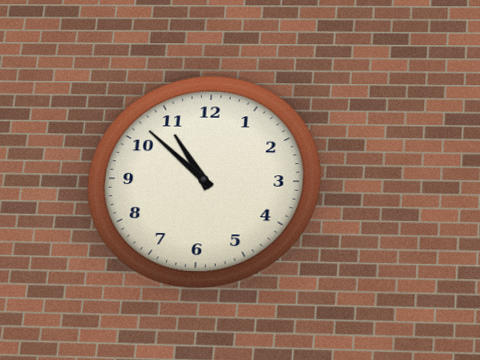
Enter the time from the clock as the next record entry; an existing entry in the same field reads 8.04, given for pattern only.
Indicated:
10.52
